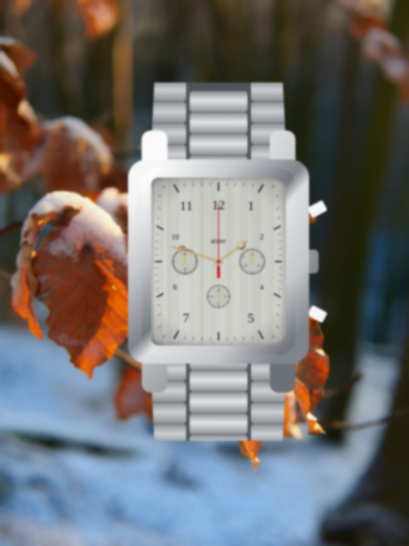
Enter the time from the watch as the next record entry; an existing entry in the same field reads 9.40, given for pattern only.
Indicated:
1.48
